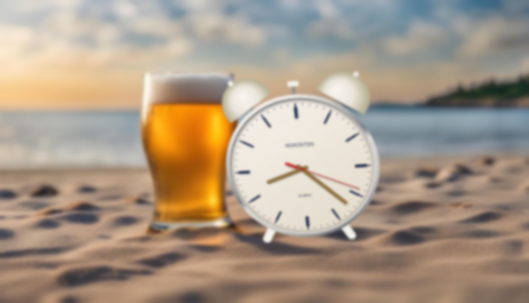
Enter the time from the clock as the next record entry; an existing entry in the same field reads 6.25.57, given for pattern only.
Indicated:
8.22.19
